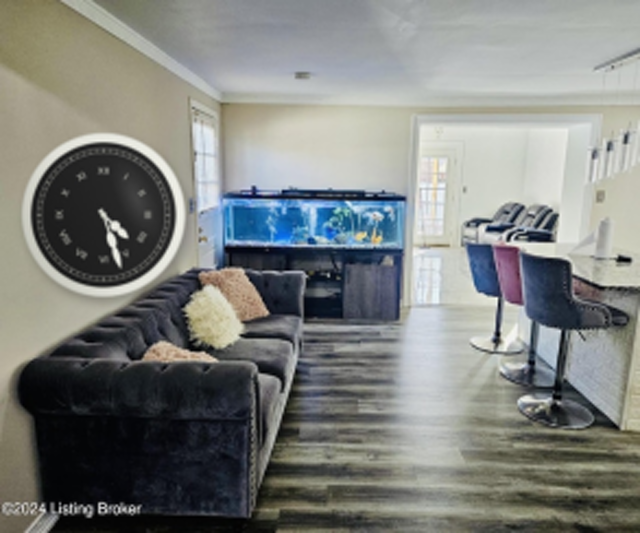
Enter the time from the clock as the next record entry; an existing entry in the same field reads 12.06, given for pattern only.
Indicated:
4.27
